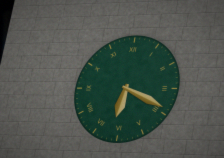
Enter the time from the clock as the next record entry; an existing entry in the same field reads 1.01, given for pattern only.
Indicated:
6.19
